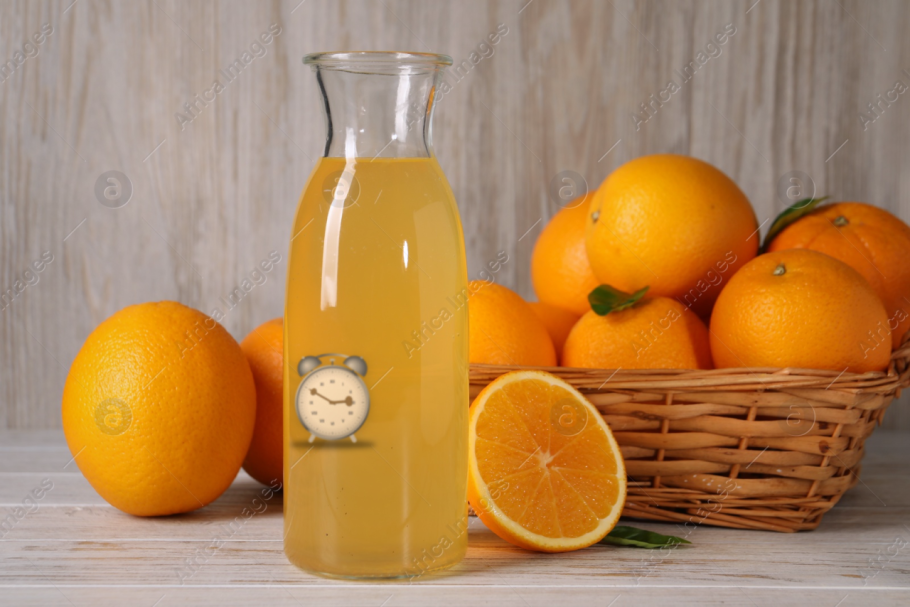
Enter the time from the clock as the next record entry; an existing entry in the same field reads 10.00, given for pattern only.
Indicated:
2.50
